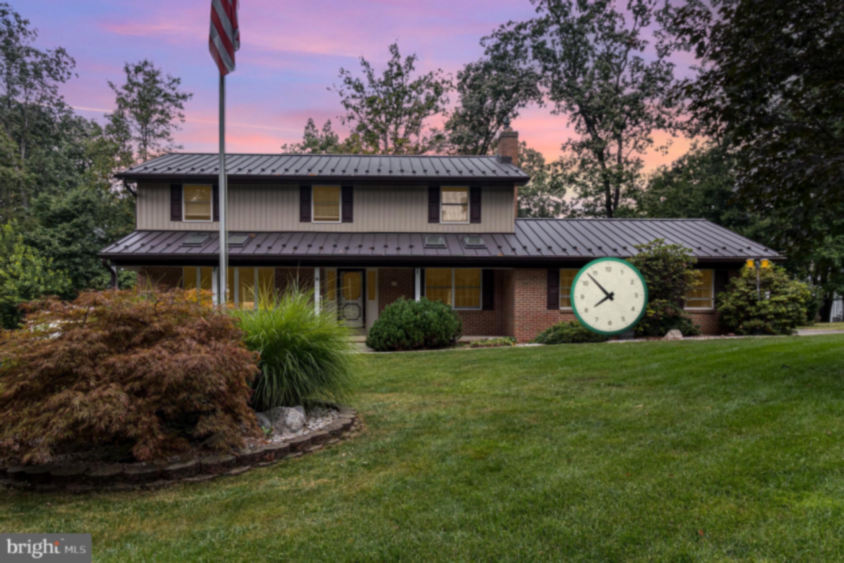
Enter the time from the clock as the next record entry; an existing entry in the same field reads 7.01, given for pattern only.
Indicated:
7.53
